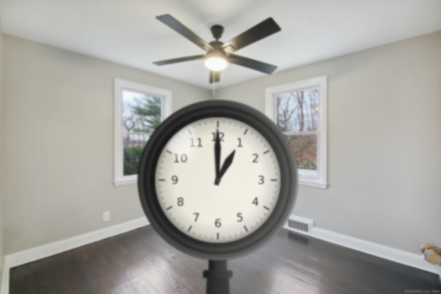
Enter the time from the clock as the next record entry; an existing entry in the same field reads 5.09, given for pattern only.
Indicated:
1.00
